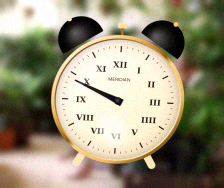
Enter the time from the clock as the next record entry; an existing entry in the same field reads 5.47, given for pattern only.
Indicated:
9.49
